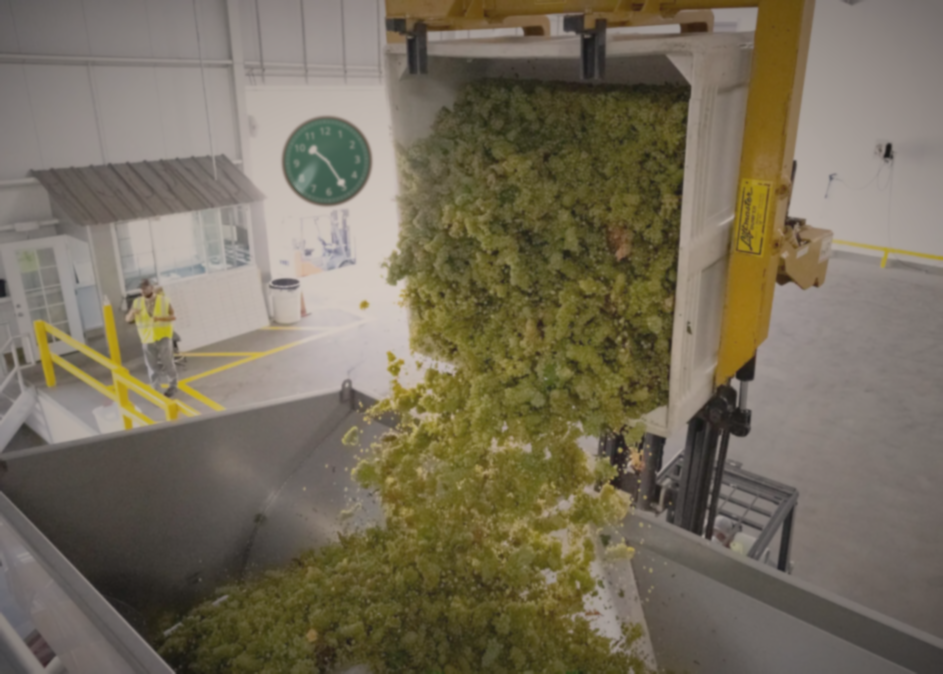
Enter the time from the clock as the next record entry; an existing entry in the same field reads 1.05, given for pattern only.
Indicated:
10.25
